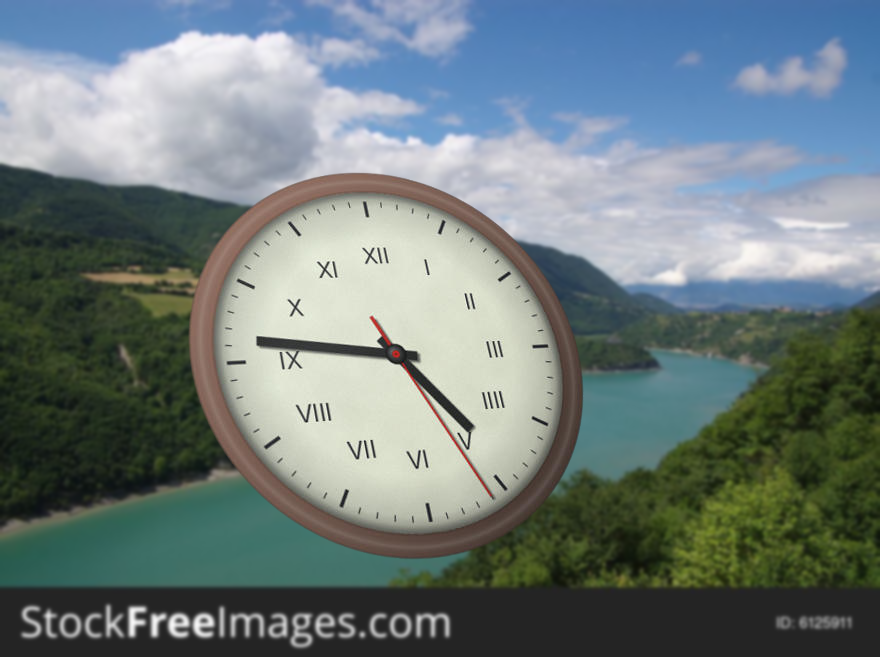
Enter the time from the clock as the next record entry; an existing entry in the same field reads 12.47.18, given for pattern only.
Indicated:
4.46.26
